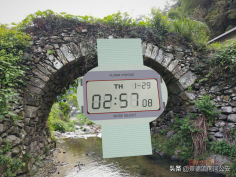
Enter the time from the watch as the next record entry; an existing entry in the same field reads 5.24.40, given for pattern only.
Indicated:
2.57.08
